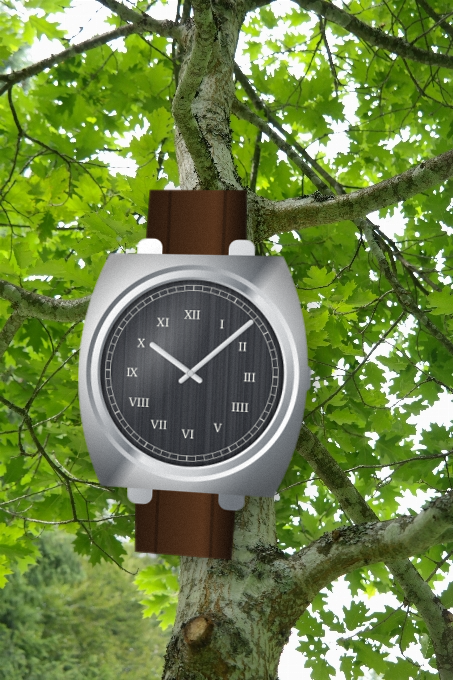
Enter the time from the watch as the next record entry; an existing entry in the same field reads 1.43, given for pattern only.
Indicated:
10.08
